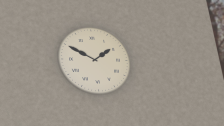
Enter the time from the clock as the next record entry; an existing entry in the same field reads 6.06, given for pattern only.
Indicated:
1.50
